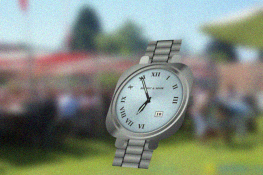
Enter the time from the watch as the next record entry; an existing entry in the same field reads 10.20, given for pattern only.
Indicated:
6.55
